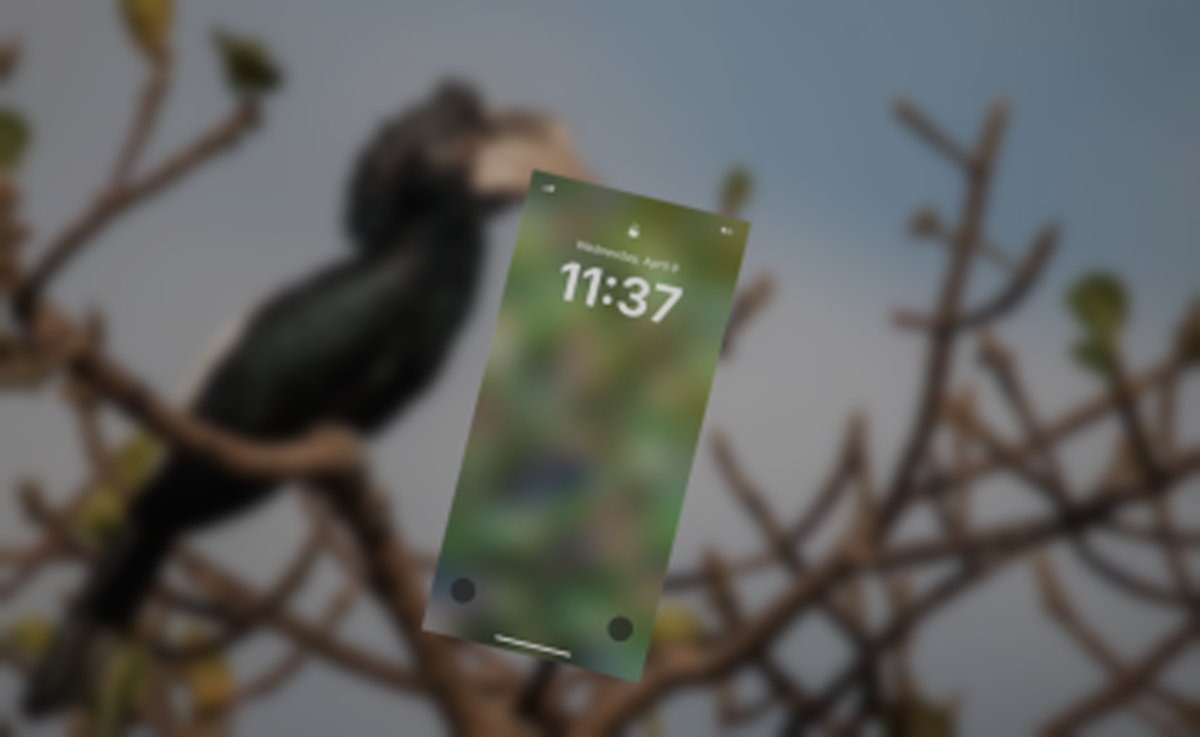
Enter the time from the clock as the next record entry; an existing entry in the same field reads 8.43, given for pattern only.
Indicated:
11.37
